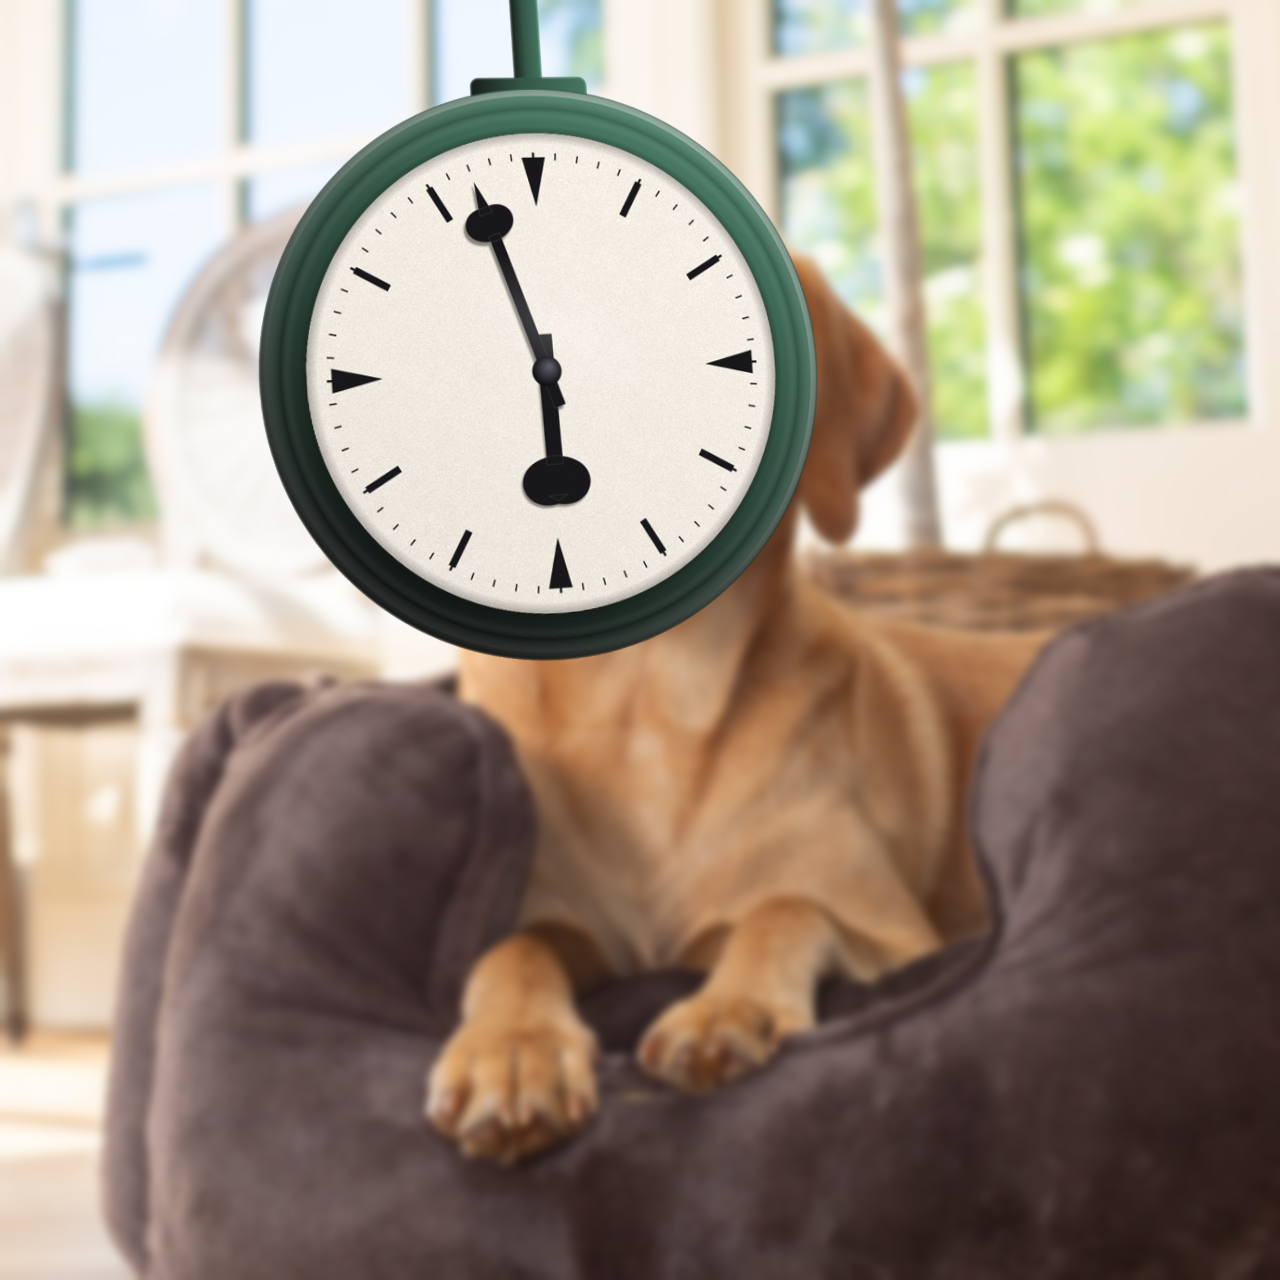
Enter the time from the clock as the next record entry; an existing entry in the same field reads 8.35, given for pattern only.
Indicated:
5.57
